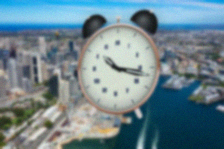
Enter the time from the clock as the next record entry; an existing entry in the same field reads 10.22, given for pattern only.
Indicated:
10.17
